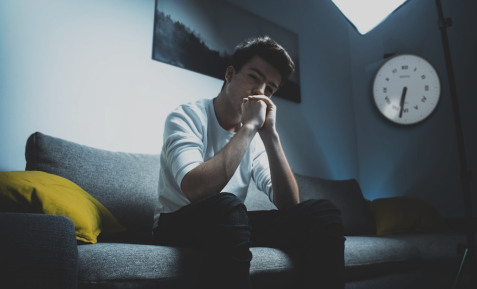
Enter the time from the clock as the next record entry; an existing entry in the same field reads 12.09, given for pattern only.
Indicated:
6.32
